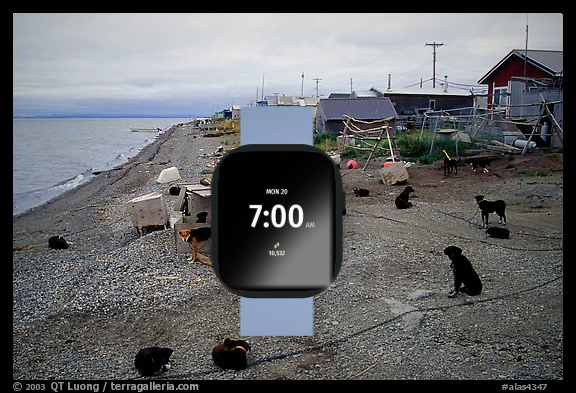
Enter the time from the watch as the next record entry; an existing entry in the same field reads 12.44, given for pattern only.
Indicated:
7.00
